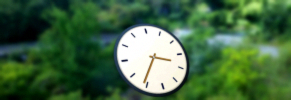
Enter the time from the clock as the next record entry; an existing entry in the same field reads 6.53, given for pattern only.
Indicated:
3.36
